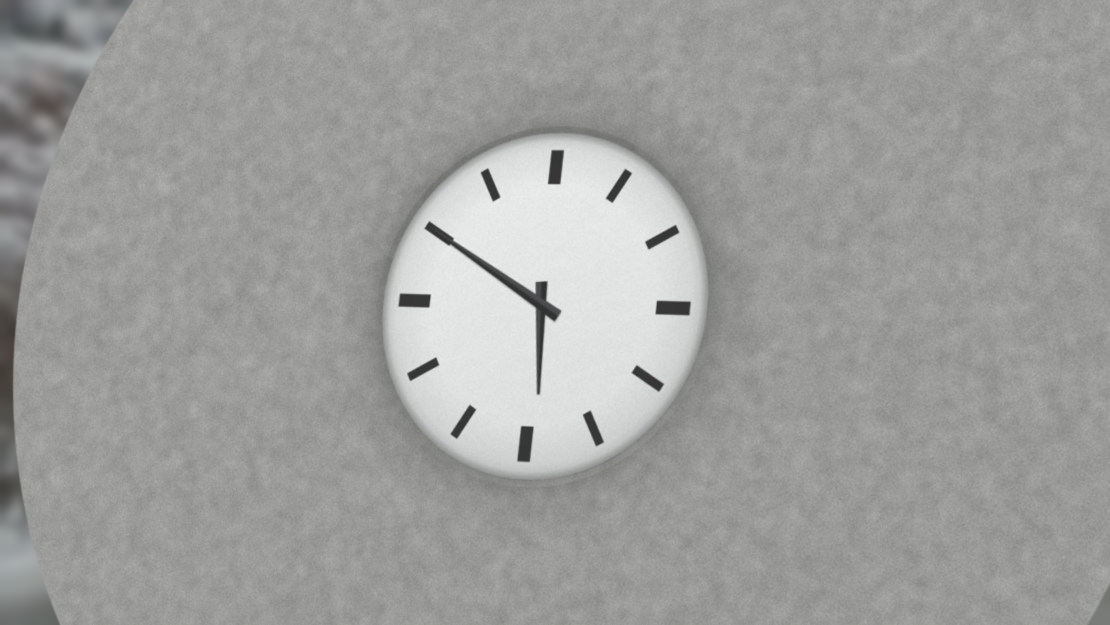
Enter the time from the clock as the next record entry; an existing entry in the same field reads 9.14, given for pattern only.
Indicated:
5.50
